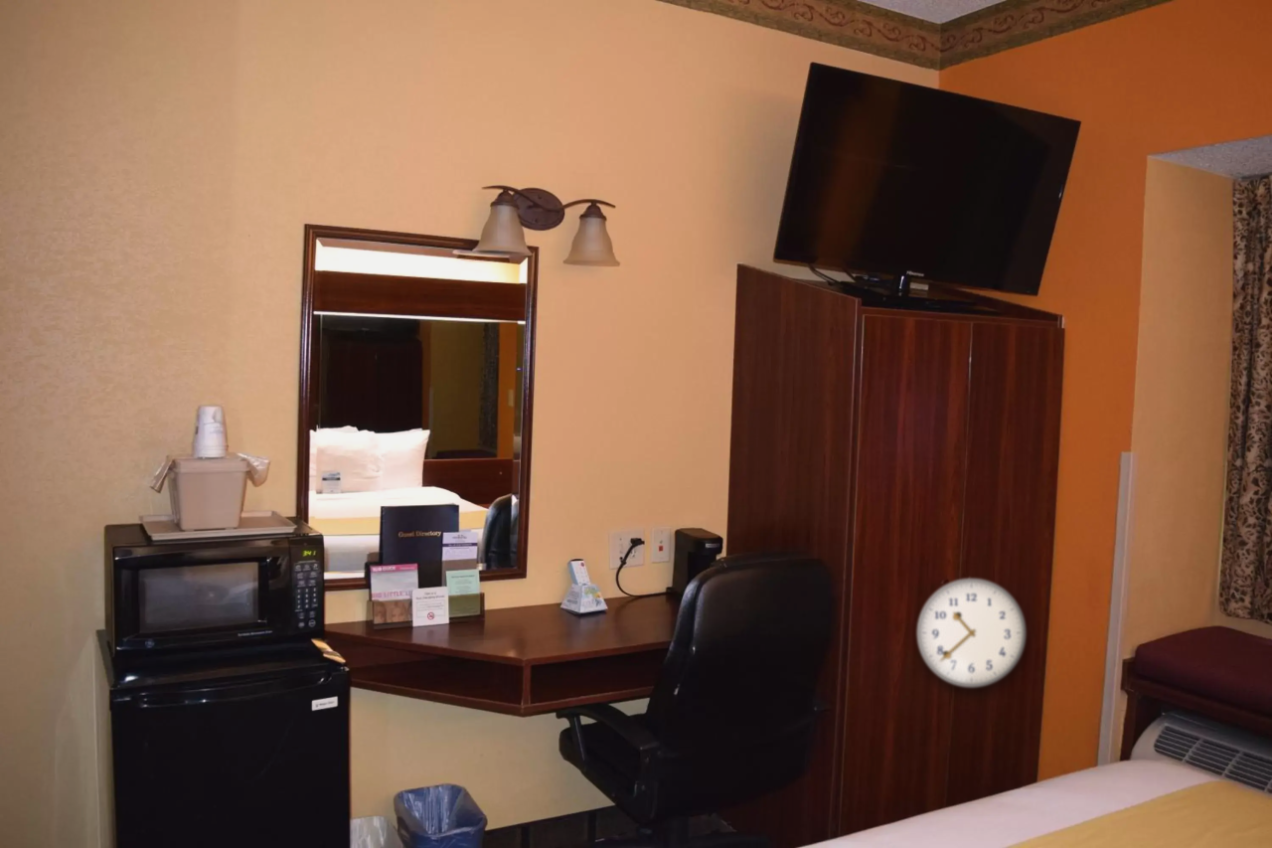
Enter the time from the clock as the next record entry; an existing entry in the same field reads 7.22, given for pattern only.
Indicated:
10.38
